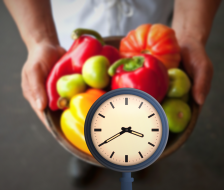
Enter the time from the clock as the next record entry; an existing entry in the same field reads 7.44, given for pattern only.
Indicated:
3.40
